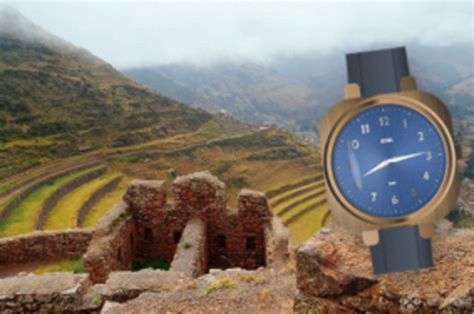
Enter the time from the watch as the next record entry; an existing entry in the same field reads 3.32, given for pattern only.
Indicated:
8.14
